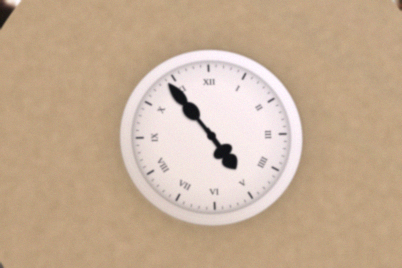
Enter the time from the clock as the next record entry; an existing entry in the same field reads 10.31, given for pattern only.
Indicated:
4.54
